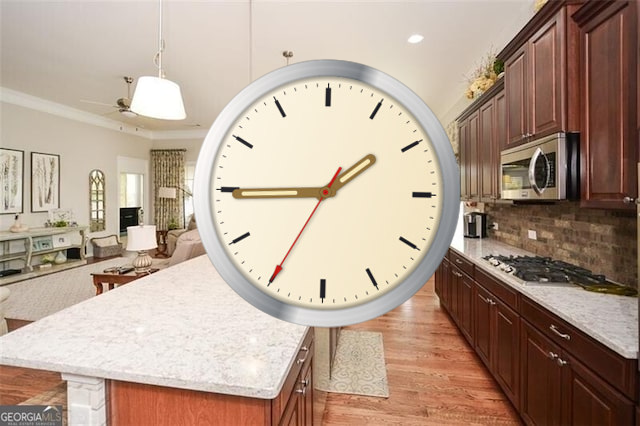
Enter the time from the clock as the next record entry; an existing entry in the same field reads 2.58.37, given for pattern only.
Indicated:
1.44.35
